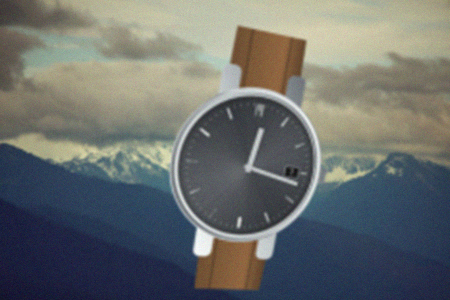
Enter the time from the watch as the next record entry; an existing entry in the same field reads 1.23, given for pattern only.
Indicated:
12.17
